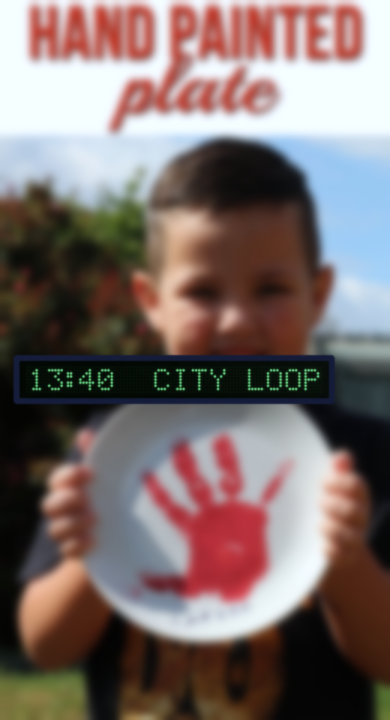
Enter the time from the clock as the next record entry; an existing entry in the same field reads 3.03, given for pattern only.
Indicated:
13.40
